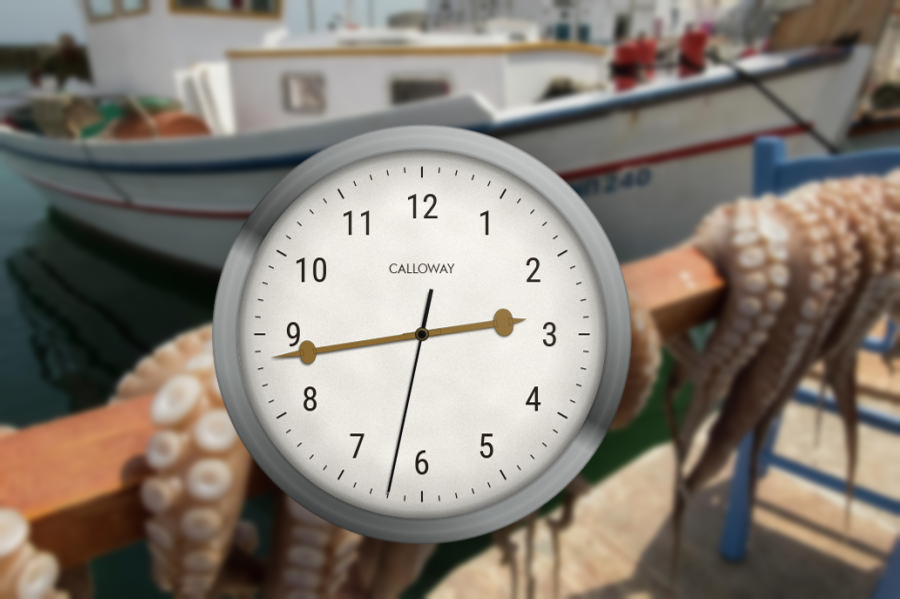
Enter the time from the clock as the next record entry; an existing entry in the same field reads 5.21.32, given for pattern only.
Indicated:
2.43.32
